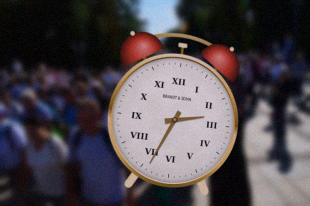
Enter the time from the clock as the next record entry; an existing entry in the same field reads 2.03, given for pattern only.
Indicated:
2.34
